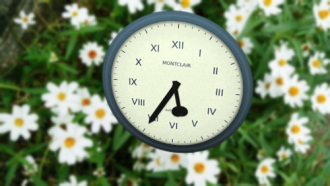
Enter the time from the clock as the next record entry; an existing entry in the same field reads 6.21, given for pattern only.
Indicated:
5.35
